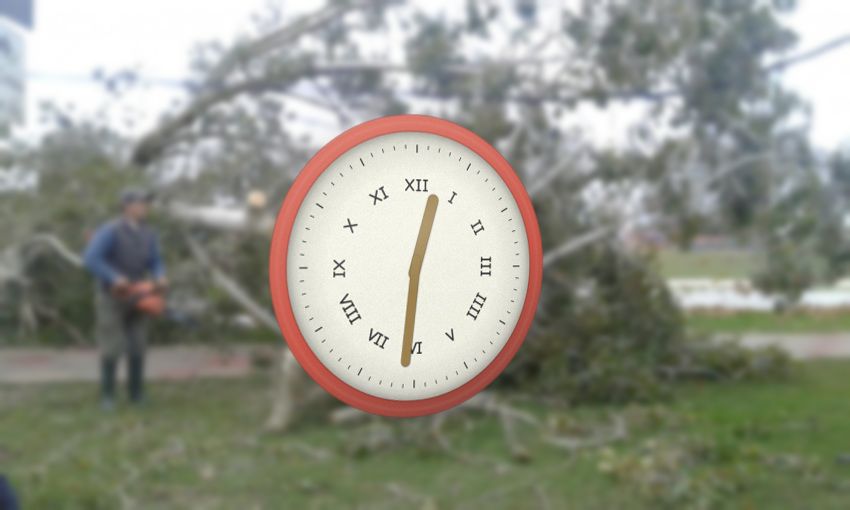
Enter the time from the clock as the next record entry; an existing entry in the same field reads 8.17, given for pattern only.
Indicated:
12.31
